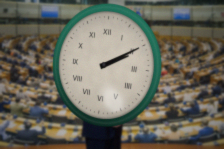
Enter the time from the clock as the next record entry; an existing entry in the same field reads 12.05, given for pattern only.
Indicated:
2.10
